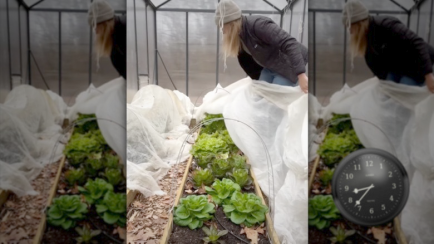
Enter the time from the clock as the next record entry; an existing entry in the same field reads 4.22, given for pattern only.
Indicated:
8.37
